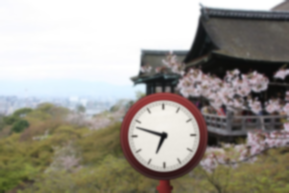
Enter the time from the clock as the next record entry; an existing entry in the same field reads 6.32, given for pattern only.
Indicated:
6.48
